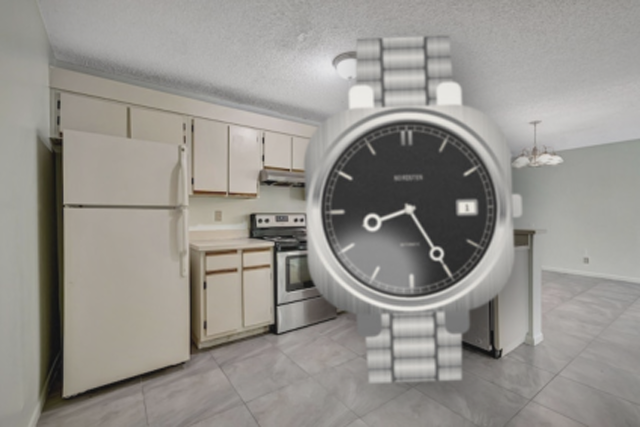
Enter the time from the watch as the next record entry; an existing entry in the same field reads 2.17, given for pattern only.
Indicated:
8.25
